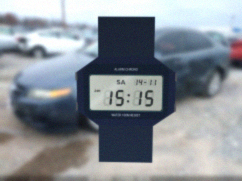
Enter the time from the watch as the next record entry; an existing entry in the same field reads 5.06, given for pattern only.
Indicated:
15.15
